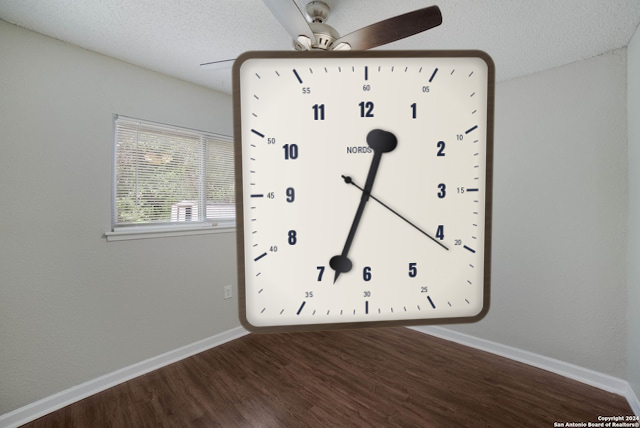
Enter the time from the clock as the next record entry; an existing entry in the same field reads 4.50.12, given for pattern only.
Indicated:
12.33.21
